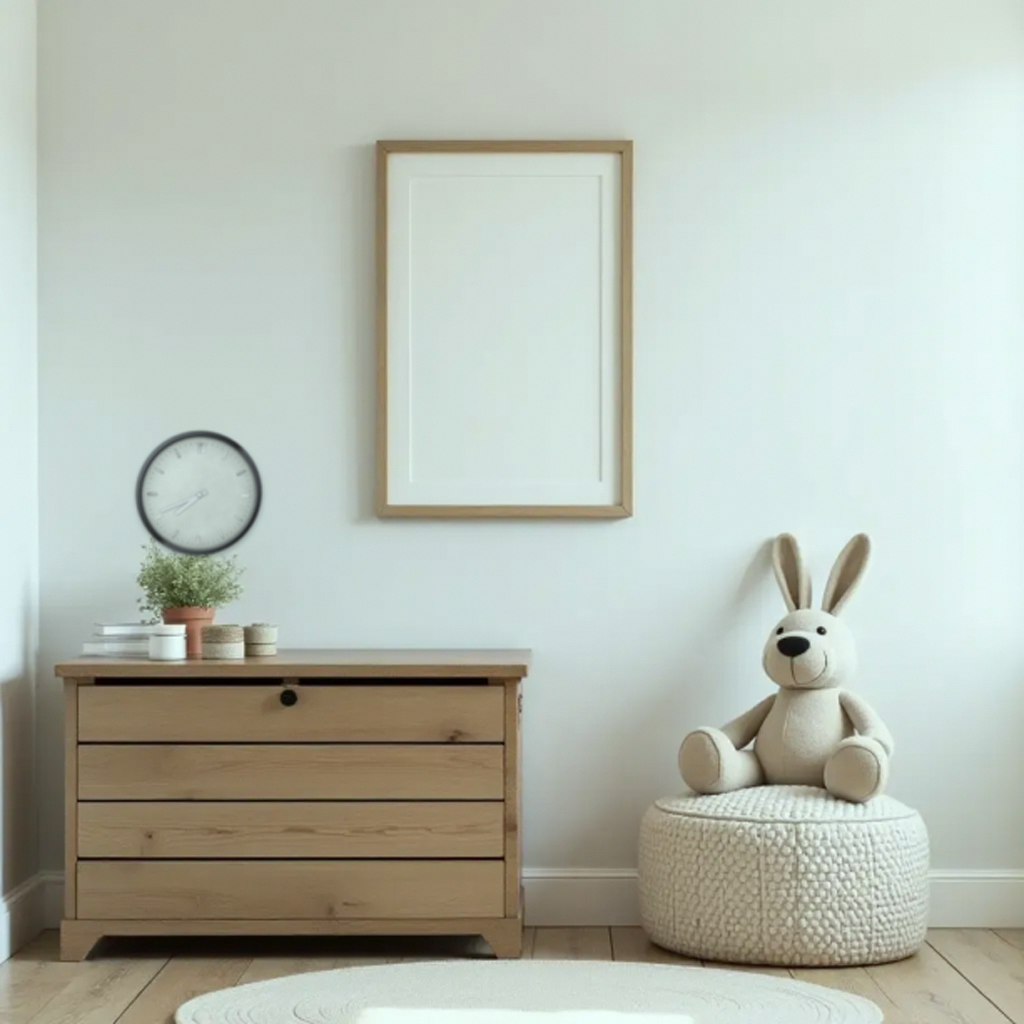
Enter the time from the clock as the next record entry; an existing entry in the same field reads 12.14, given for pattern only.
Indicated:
7.41
